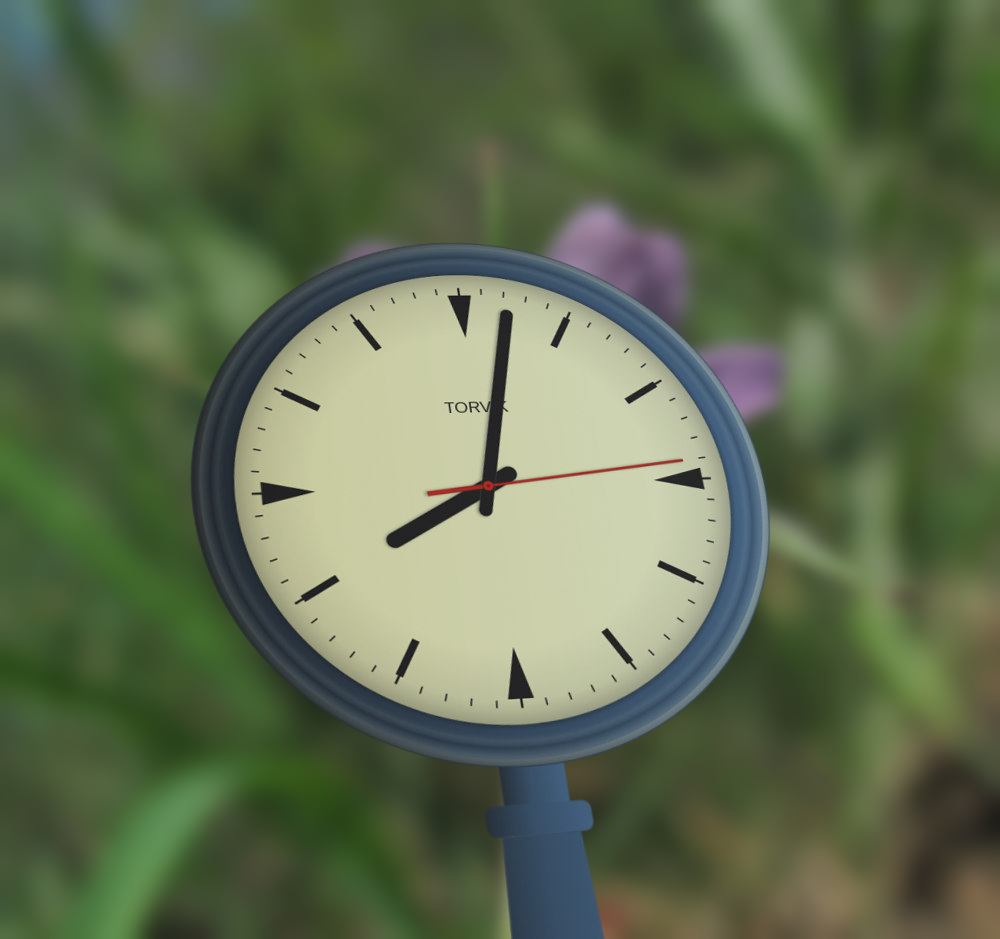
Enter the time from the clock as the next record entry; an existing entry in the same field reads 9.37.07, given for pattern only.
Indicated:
8.02.14
